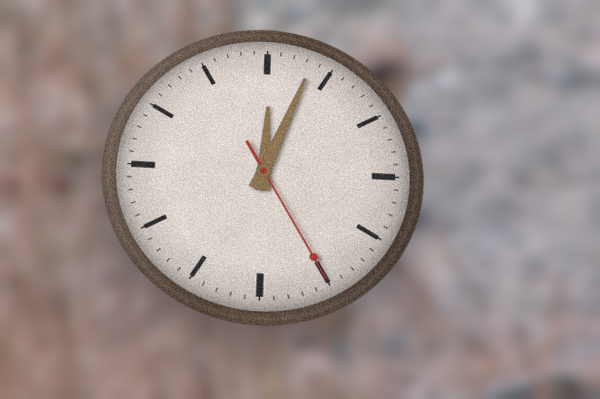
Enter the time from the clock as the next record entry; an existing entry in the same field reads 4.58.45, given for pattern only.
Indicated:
12.03.25
